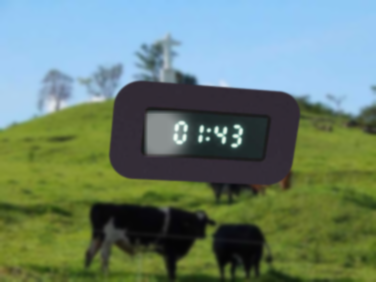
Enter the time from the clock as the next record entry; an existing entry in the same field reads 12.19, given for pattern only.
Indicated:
1.43
